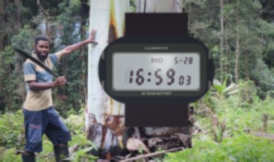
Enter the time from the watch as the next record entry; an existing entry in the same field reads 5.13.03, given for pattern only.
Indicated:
16.59.03
